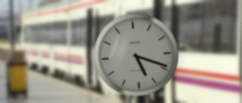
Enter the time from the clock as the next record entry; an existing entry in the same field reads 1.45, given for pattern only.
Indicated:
5.19
